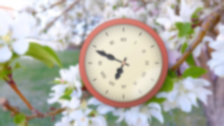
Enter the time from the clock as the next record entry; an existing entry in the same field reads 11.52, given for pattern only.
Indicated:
6.49
